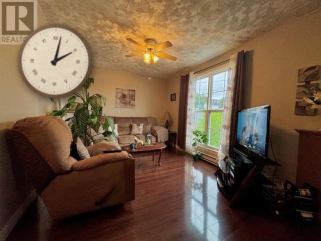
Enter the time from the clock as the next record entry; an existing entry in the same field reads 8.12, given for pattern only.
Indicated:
2.02
